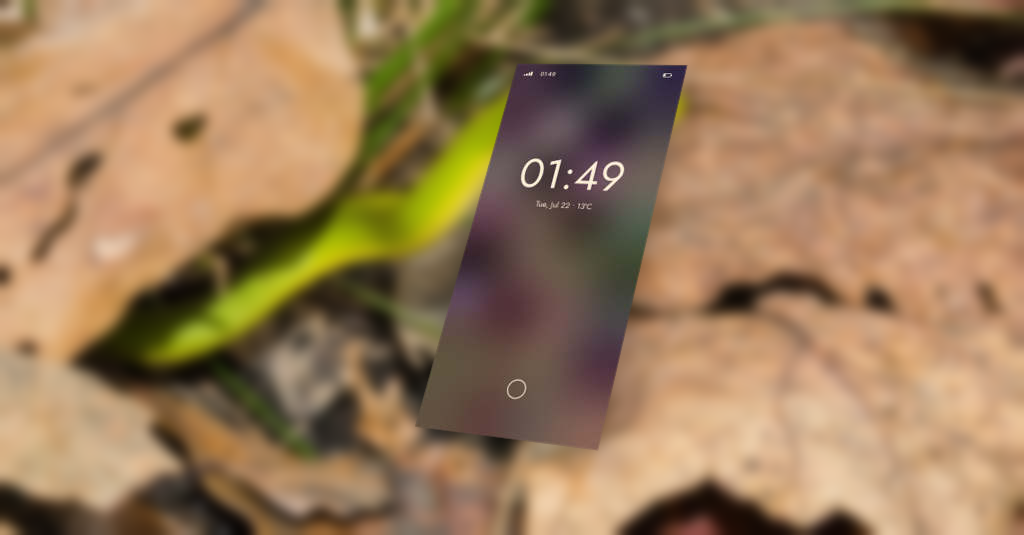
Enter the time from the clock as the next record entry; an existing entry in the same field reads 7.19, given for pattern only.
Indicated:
1.49
